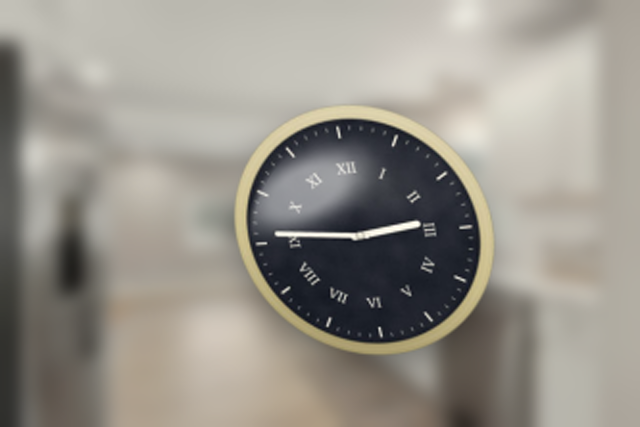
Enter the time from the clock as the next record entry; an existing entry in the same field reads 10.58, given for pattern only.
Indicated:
2.46
